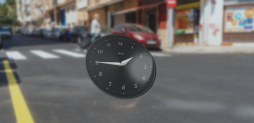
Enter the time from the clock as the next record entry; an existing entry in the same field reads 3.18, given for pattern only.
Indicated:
1.45
